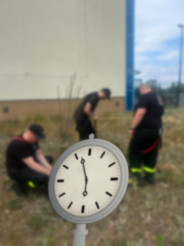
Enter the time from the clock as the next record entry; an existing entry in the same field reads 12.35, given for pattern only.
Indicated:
5.57
